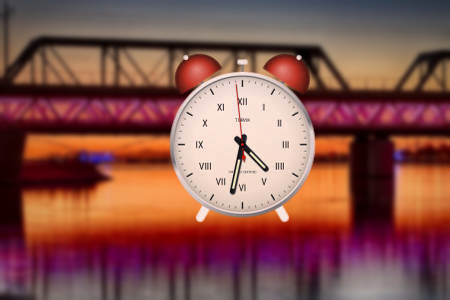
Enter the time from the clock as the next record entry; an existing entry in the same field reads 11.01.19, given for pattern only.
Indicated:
4.31.59
